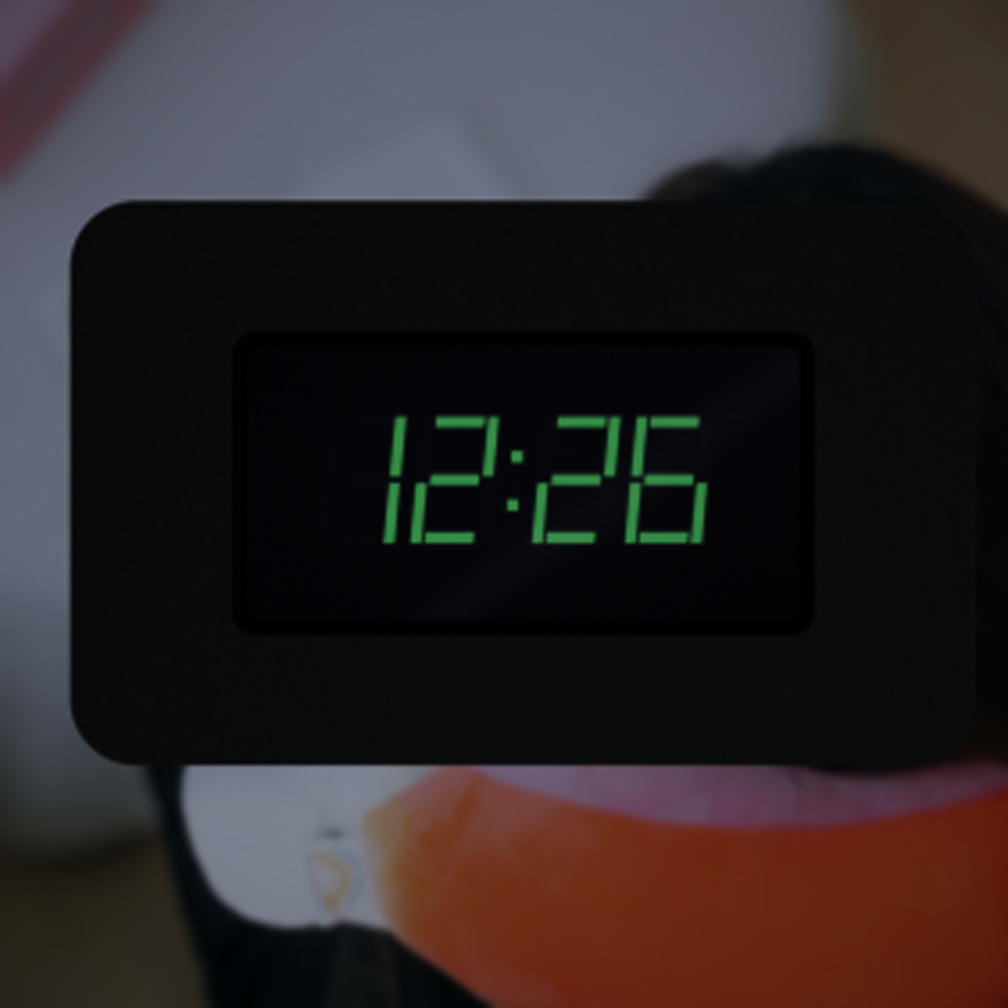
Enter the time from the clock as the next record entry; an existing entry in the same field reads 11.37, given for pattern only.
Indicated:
12.26
